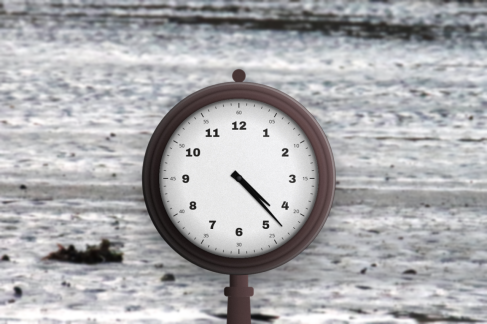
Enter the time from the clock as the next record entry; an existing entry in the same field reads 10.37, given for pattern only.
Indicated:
4.23
